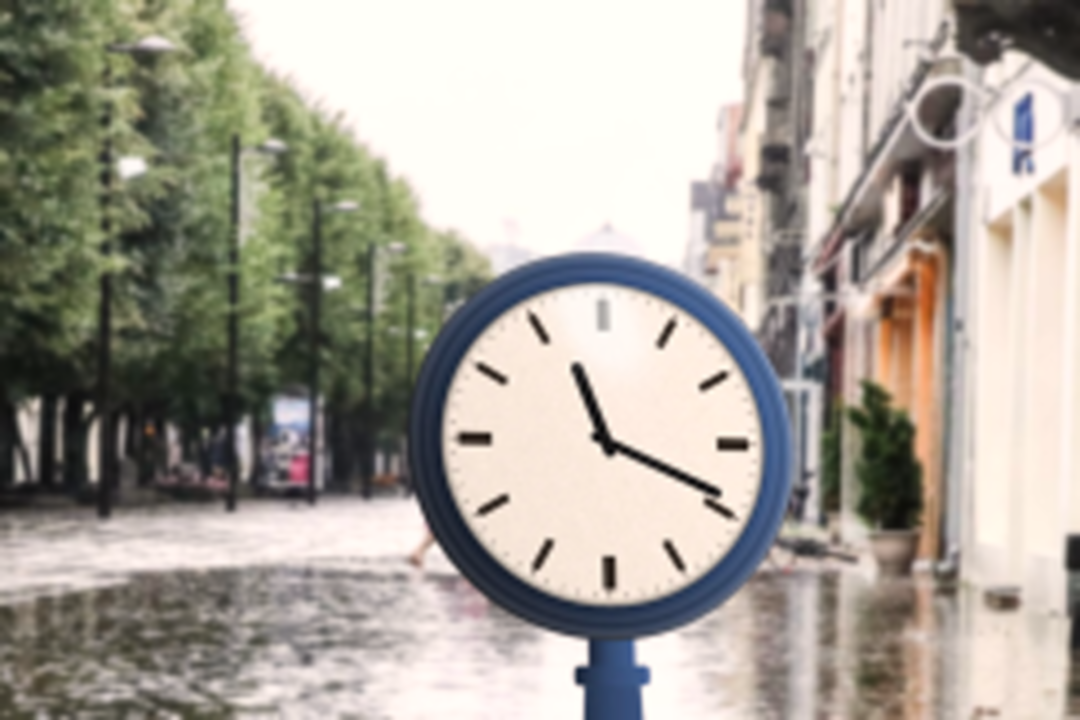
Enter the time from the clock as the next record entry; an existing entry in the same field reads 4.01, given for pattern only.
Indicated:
11.19
